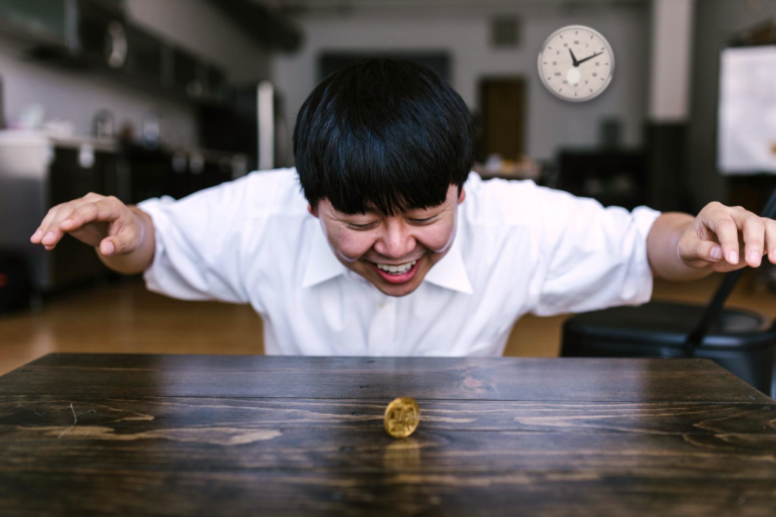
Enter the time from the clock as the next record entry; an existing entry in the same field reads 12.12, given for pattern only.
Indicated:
11.11
